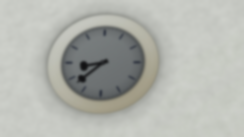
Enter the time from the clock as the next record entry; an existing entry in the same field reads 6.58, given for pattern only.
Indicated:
8.38
